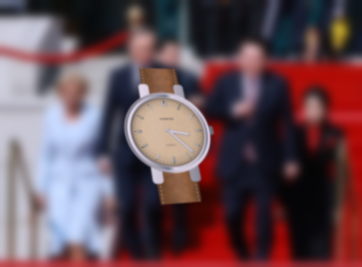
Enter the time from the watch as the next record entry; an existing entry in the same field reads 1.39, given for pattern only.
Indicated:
3.23
